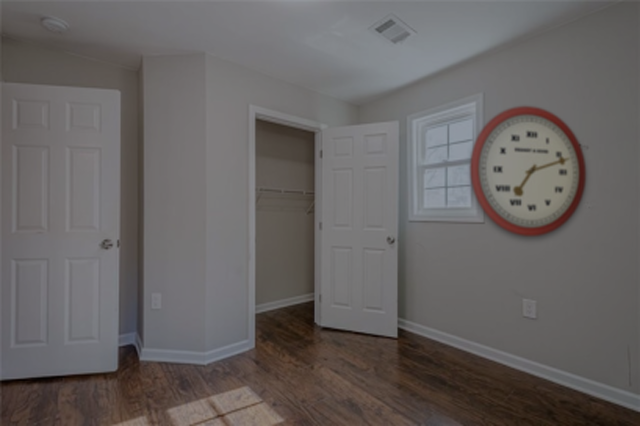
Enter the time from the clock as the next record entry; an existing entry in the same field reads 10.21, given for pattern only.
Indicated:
7.12
